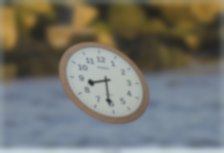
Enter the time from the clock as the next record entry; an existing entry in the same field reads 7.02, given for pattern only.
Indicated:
8.31
